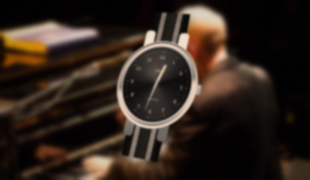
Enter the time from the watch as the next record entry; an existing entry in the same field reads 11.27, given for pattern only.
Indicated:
12.32
